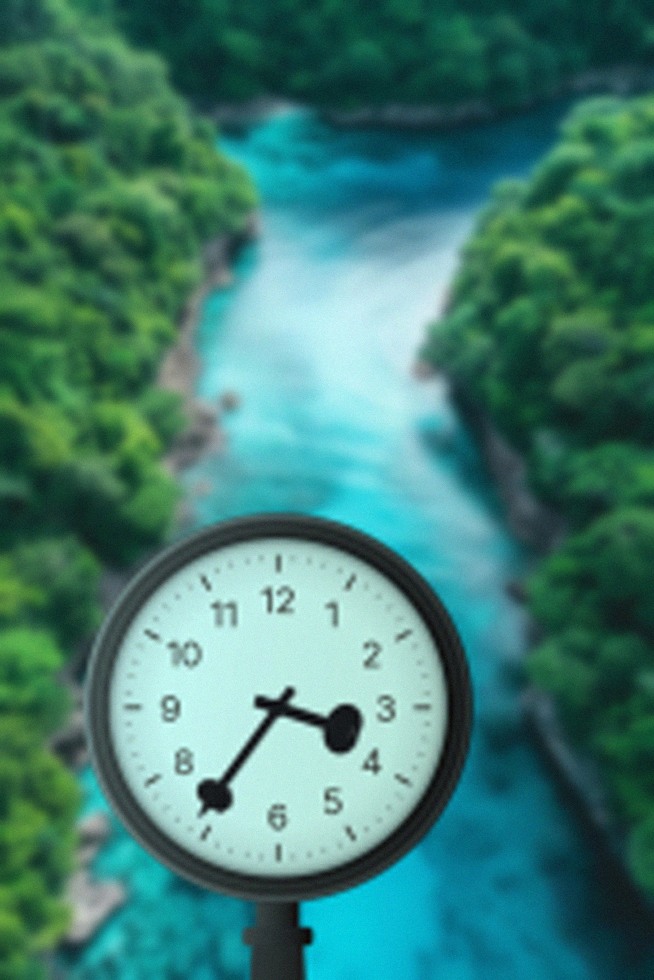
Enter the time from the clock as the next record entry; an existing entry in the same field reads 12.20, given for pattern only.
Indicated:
3.36
